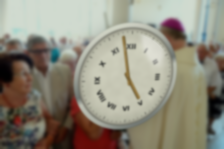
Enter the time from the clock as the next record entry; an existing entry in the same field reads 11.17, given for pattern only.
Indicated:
4.58
